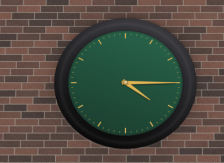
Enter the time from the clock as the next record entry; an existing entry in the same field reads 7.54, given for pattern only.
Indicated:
4.15
